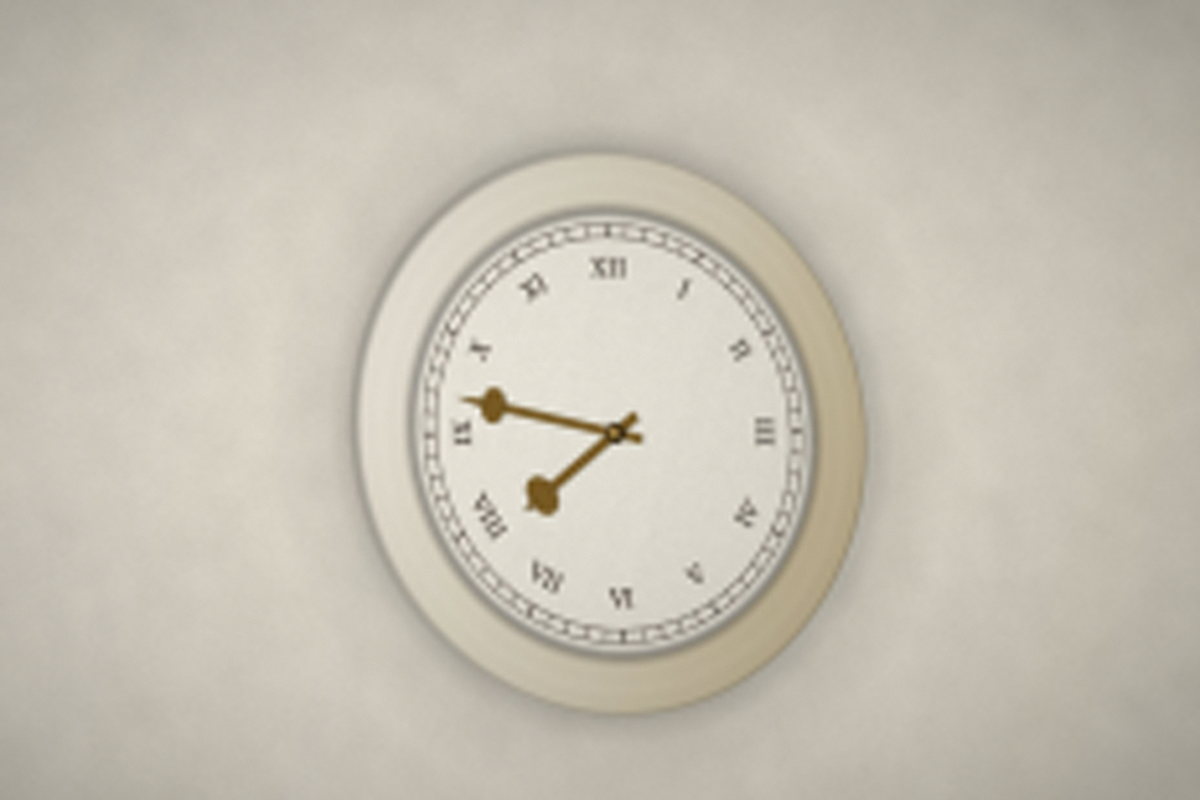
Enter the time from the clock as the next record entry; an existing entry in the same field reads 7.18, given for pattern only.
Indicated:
7.47
